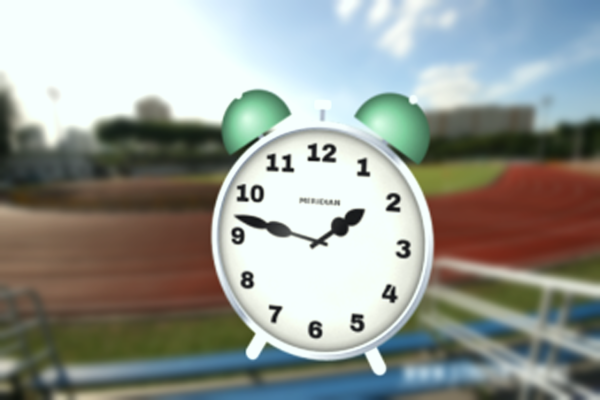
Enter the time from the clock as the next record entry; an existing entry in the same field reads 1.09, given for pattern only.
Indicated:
1.47
